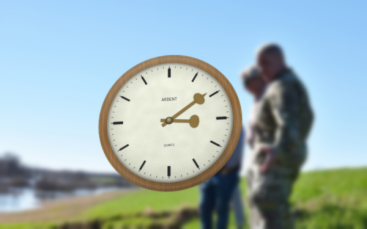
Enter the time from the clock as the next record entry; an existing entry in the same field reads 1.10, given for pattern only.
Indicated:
3.09
